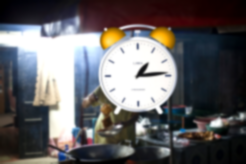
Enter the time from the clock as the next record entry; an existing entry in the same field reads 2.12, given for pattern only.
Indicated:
1.14
